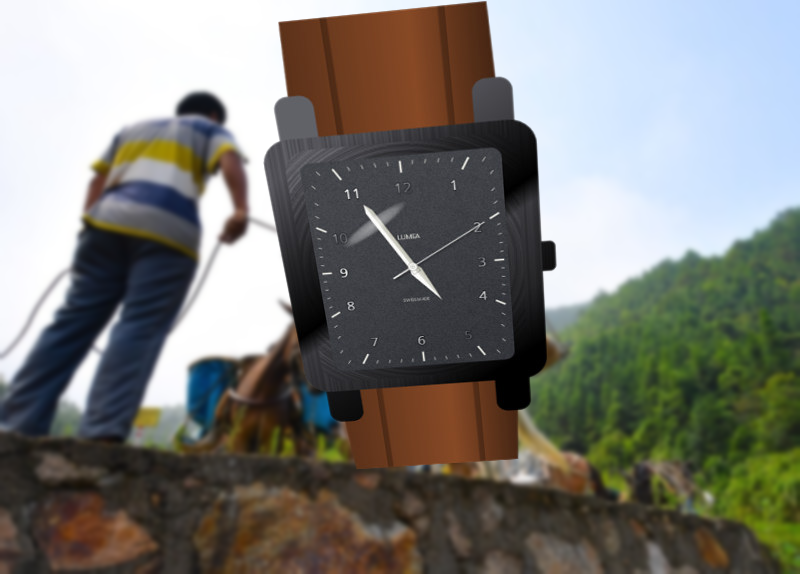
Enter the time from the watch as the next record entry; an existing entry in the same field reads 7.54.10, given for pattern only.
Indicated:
4.55.10
